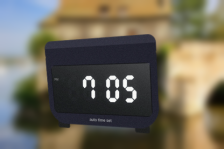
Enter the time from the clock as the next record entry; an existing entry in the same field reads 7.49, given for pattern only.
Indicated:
7.05
